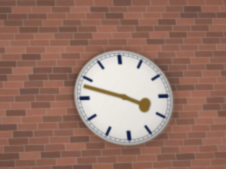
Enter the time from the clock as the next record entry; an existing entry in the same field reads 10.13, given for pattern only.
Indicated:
3.48
